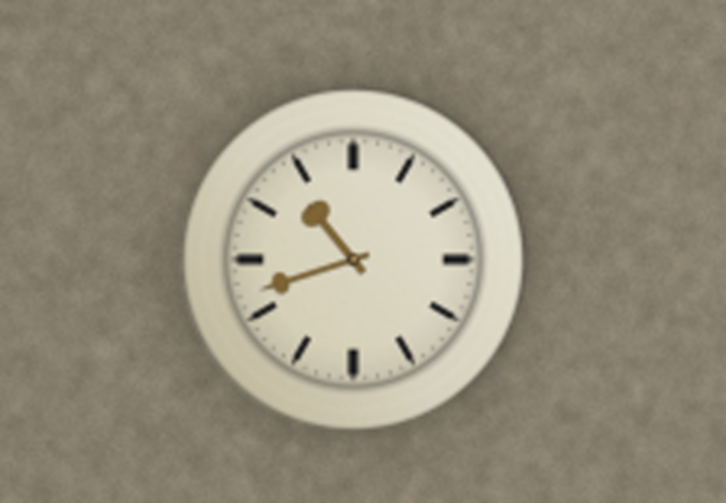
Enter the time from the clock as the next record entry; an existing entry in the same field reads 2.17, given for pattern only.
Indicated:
10.42
